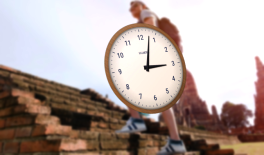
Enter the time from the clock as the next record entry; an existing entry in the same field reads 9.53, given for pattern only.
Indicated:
3.03
